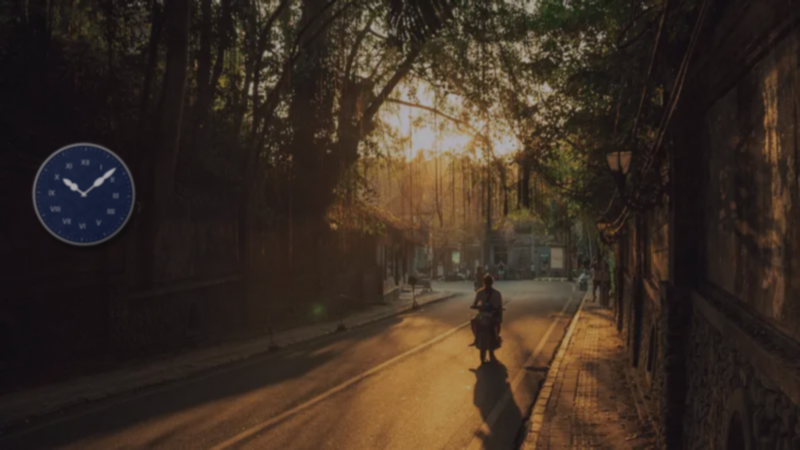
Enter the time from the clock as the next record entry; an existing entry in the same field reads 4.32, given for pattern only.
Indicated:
10.08
